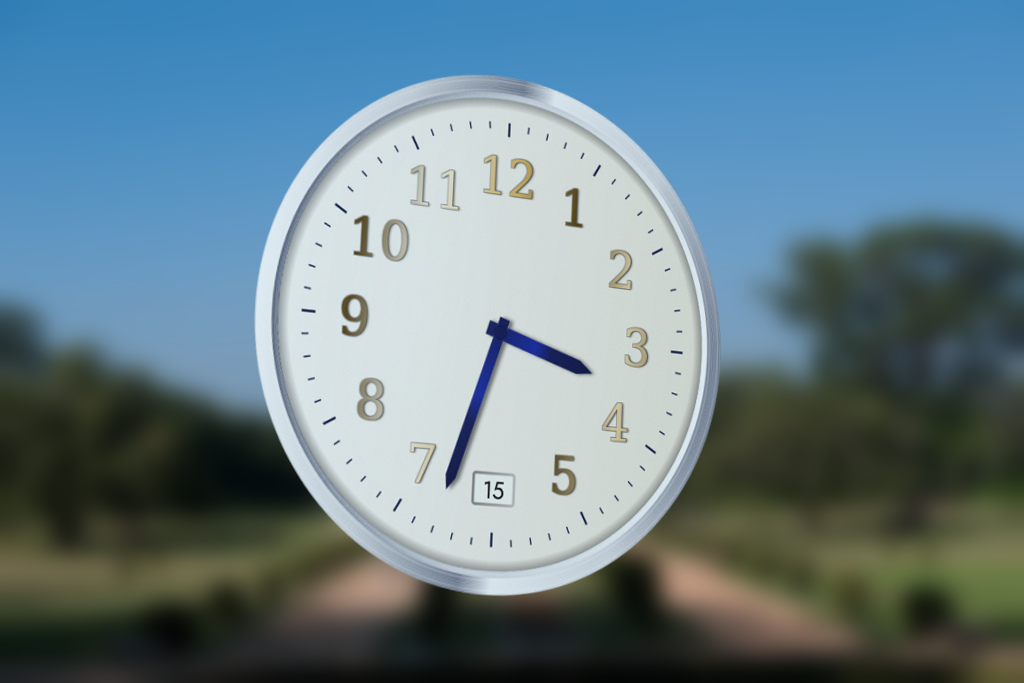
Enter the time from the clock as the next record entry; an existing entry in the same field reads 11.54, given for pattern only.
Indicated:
3.33
